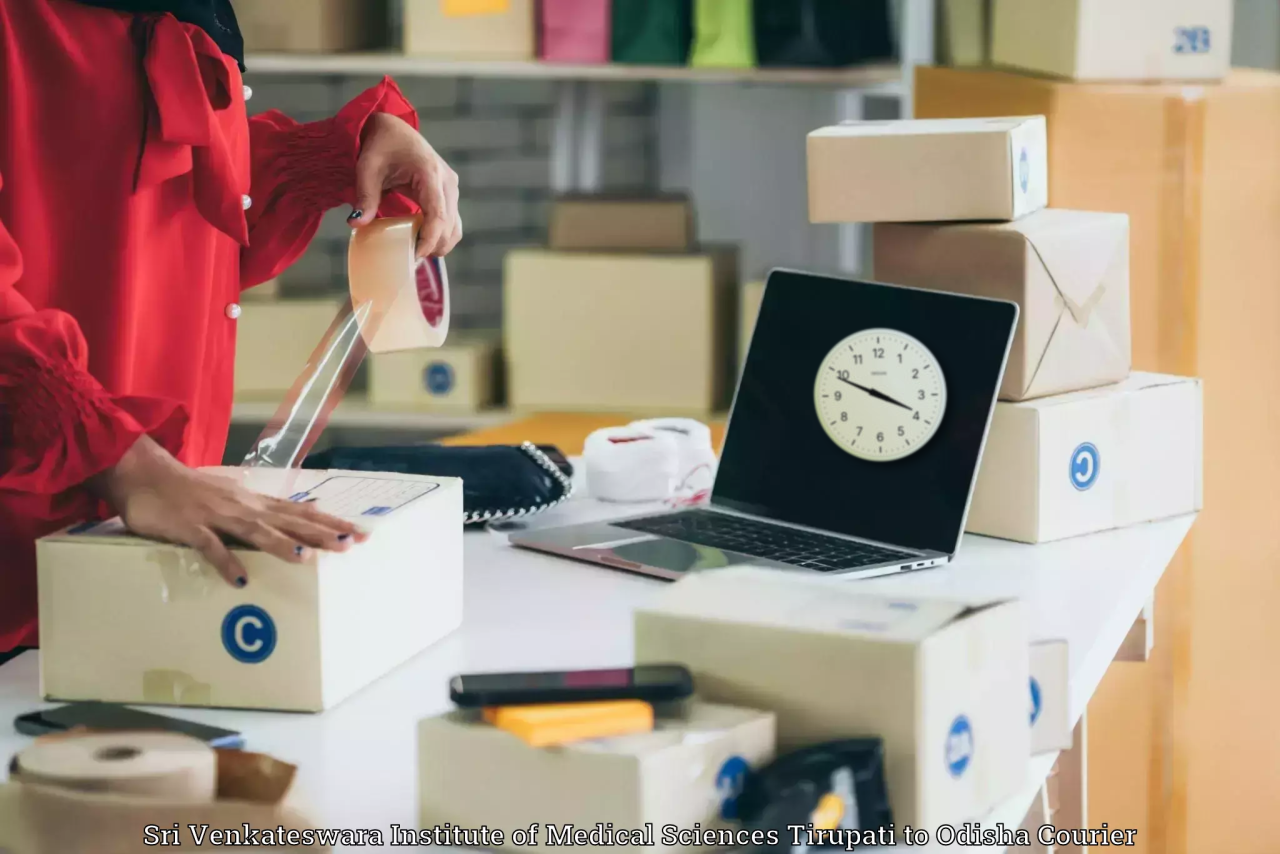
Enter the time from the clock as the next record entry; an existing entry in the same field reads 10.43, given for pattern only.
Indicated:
3.49
